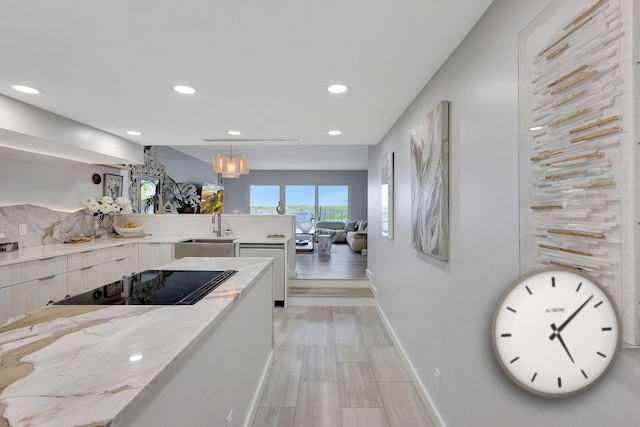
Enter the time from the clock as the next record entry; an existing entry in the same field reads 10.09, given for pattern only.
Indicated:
5.08
